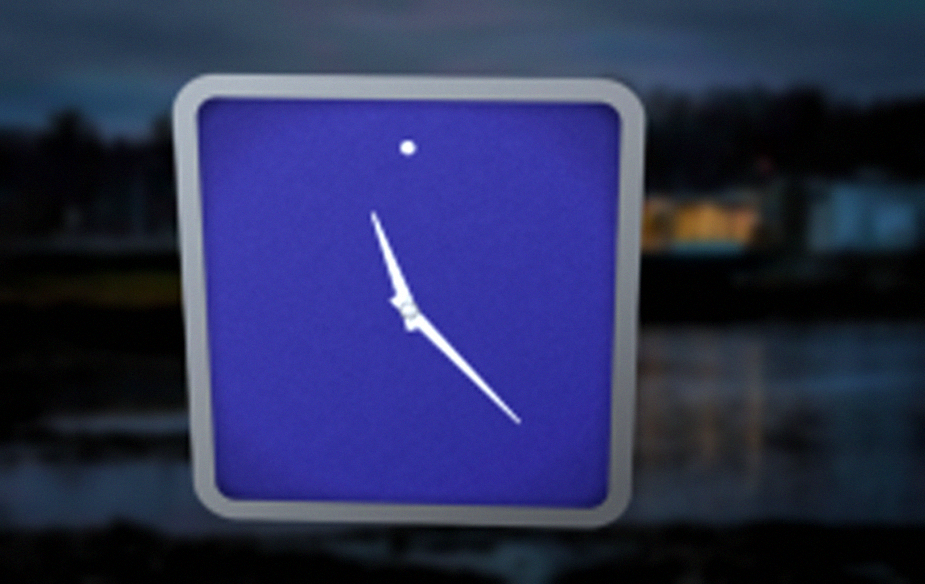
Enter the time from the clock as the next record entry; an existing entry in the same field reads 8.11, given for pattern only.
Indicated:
11.23
